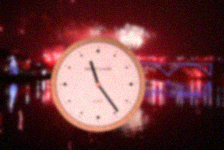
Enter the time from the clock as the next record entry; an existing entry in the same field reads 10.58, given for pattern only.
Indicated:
11.24
